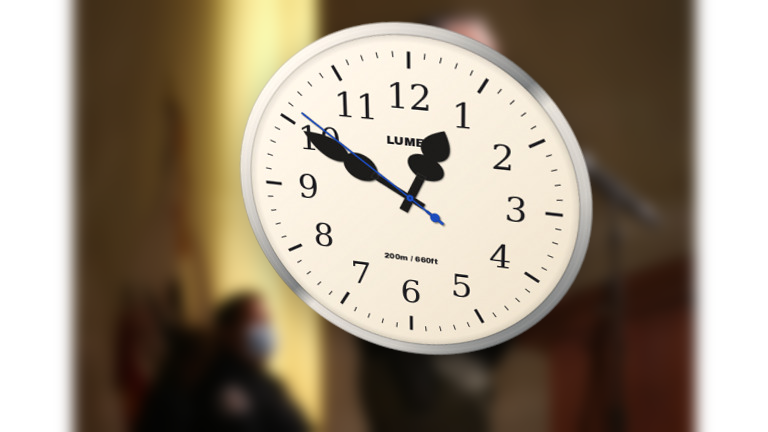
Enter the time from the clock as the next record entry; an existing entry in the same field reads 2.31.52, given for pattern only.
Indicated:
12.49.51
